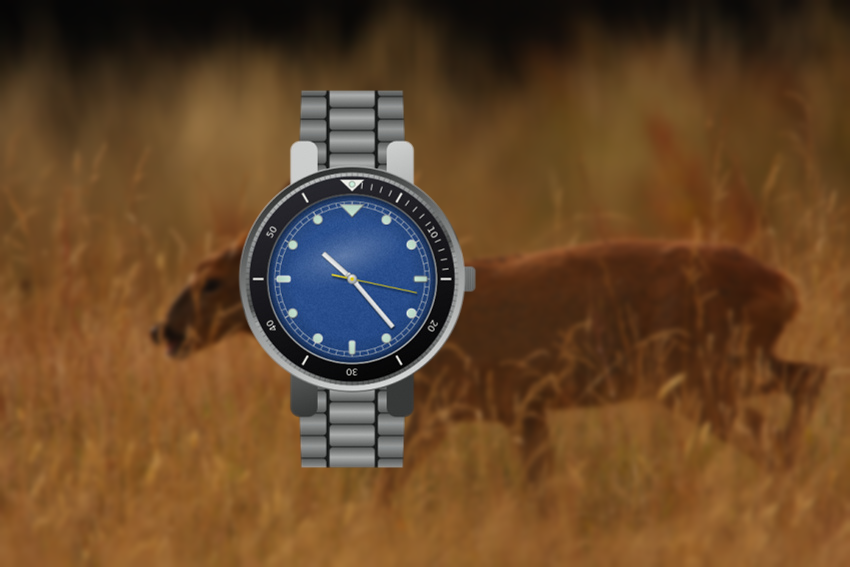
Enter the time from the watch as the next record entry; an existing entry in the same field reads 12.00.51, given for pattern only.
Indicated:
10.23.17
